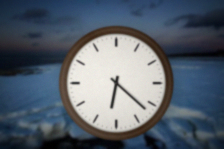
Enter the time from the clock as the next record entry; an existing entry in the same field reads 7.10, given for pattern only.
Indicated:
6.22
